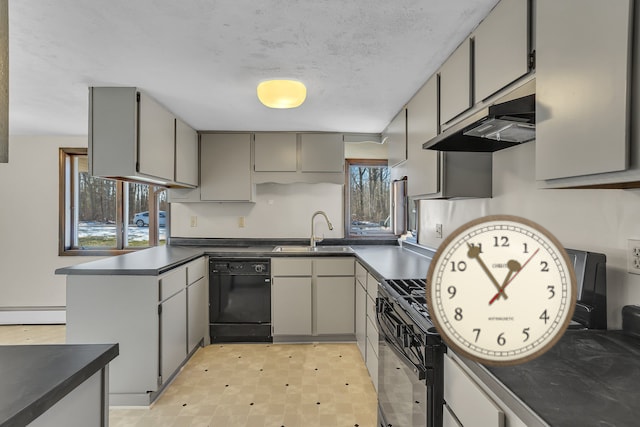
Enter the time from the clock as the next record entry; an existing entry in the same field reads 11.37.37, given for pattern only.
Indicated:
12.54.07
